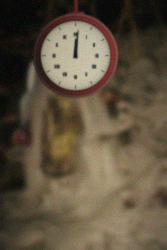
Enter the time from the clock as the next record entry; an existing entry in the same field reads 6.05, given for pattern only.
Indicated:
12.01
